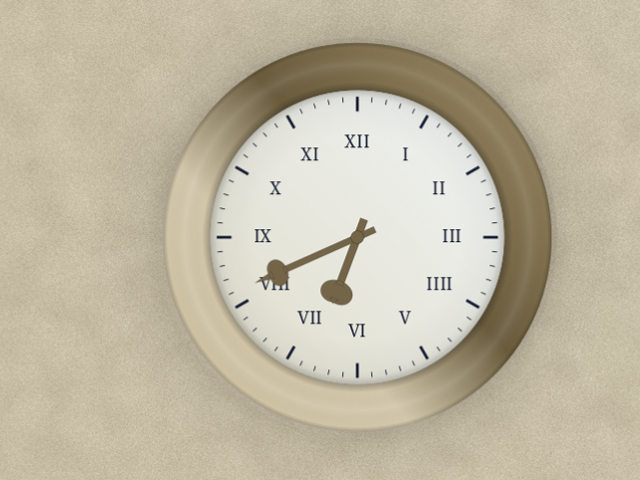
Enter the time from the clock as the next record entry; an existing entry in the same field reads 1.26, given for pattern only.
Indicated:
6.41
